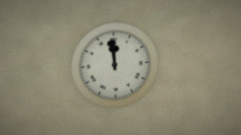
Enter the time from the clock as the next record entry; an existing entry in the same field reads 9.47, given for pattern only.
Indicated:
11.59
